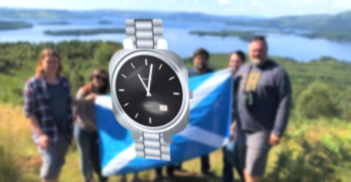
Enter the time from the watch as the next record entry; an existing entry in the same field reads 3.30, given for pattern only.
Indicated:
11.02
